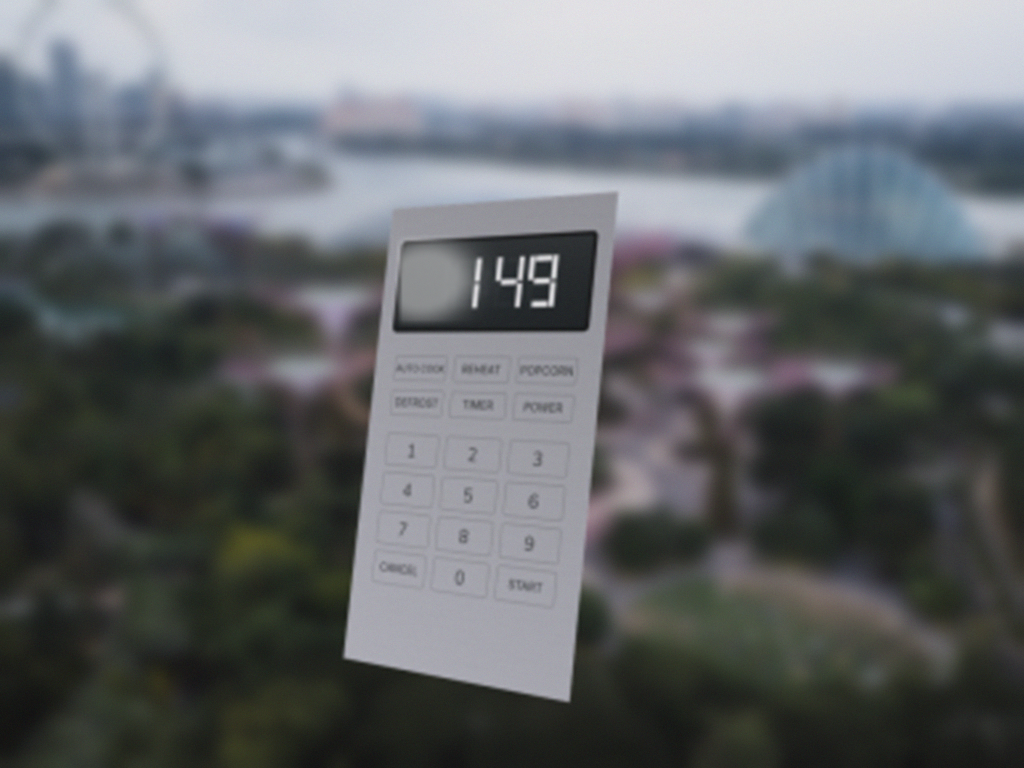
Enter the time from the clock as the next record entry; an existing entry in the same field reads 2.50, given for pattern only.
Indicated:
1.49
